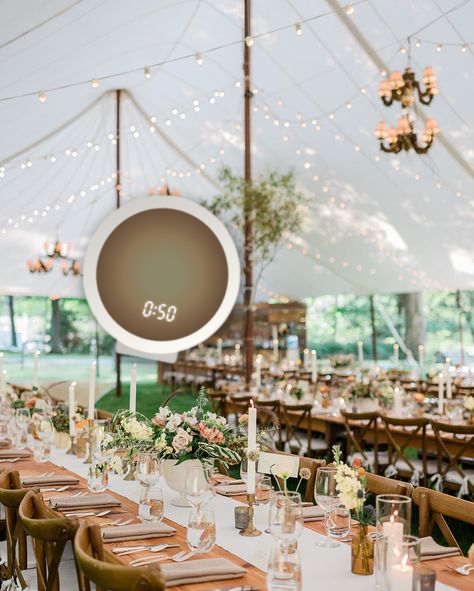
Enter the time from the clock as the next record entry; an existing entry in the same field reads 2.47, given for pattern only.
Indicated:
0.50
